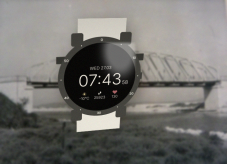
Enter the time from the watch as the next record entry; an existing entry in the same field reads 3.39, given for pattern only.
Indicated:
7.43
